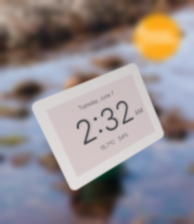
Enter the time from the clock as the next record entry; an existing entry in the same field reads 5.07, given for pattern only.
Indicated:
2.32
